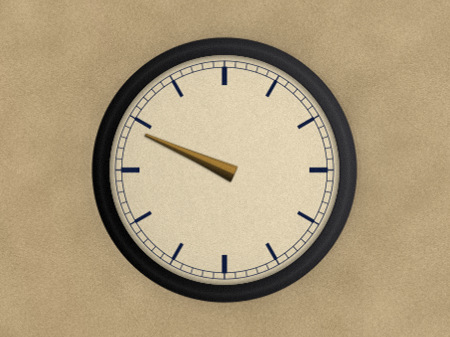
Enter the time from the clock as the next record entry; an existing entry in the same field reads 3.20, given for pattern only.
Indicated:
9.49
